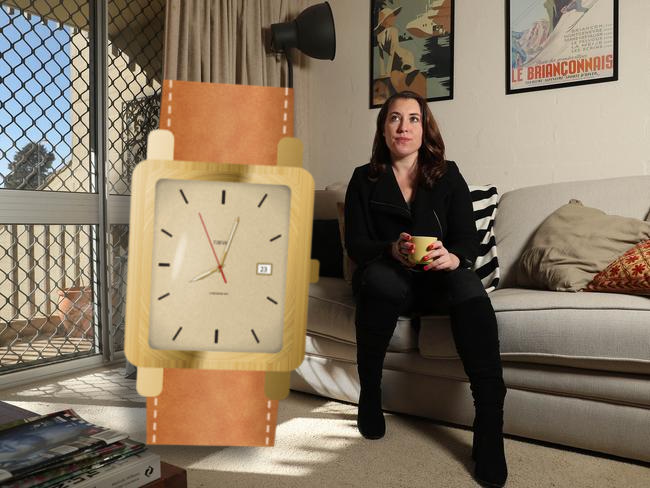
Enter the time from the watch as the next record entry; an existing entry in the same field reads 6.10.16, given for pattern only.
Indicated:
8.02.56
